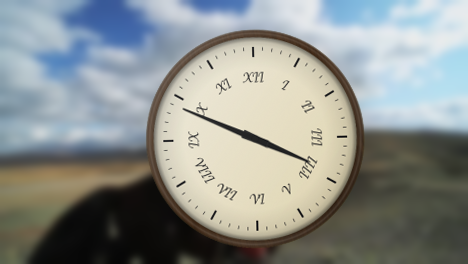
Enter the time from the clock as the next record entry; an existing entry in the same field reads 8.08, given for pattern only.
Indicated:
3.49
